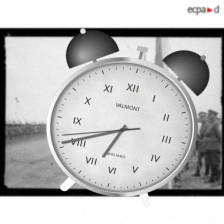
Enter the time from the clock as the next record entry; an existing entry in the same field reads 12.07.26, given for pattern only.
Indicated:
6.40.42
